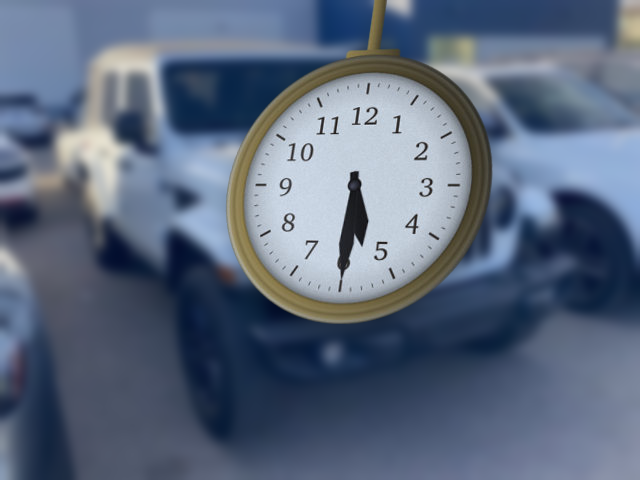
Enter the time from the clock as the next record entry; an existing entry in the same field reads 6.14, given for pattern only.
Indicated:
5.30
